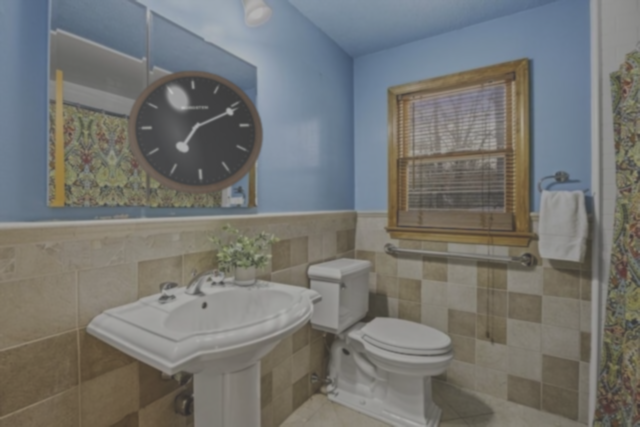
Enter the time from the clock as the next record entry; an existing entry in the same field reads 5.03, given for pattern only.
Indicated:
7.11
